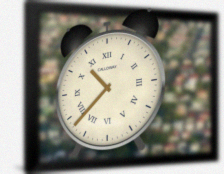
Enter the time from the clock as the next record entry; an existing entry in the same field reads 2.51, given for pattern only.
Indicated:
10.38
